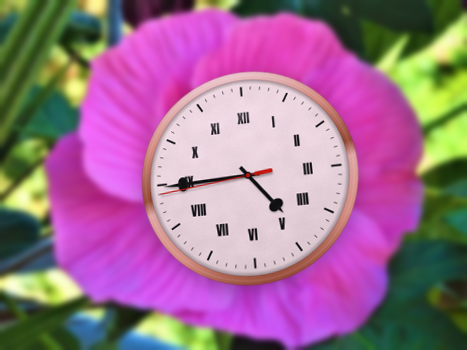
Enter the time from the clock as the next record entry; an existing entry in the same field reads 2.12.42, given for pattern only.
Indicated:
4.44.44
